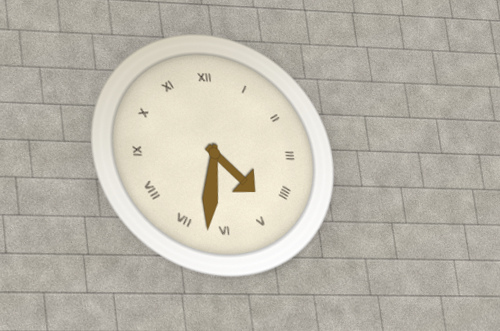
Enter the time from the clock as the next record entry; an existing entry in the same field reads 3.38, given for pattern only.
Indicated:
4.32
